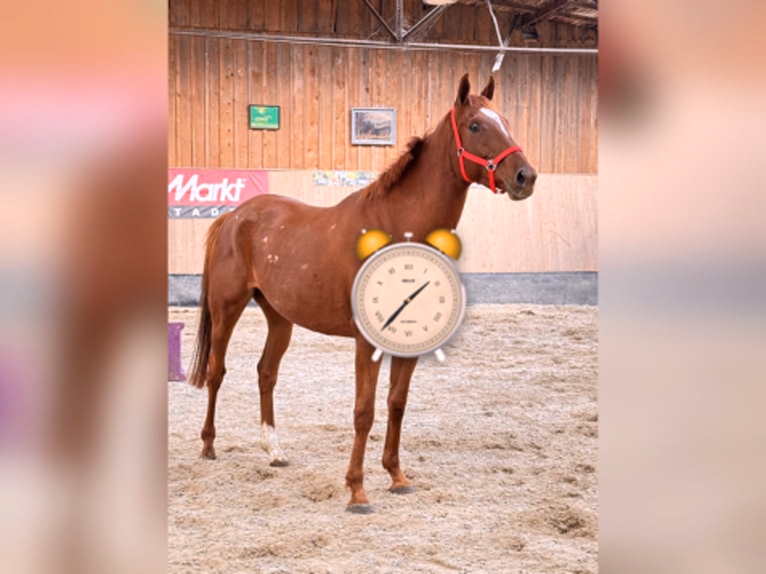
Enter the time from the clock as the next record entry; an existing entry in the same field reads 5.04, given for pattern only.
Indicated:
1.37
